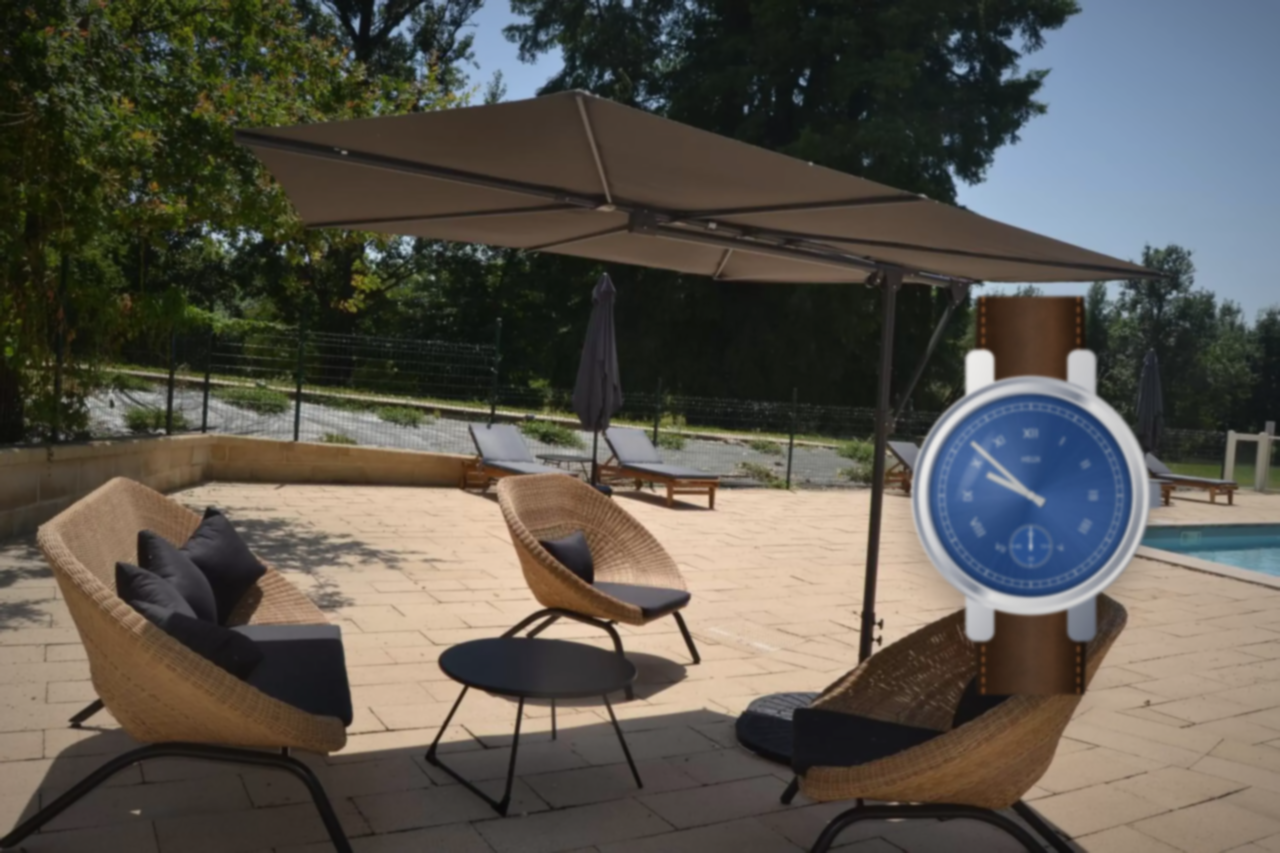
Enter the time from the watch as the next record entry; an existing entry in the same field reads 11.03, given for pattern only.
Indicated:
9.52
